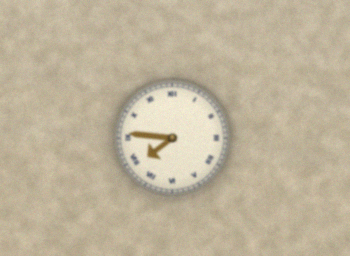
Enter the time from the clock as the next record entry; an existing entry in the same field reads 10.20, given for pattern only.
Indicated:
7.46
